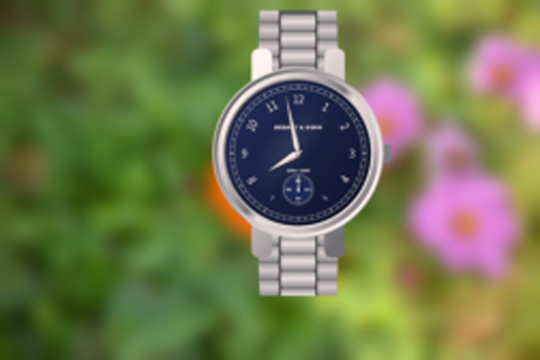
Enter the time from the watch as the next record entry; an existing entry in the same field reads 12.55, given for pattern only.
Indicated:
7.58
